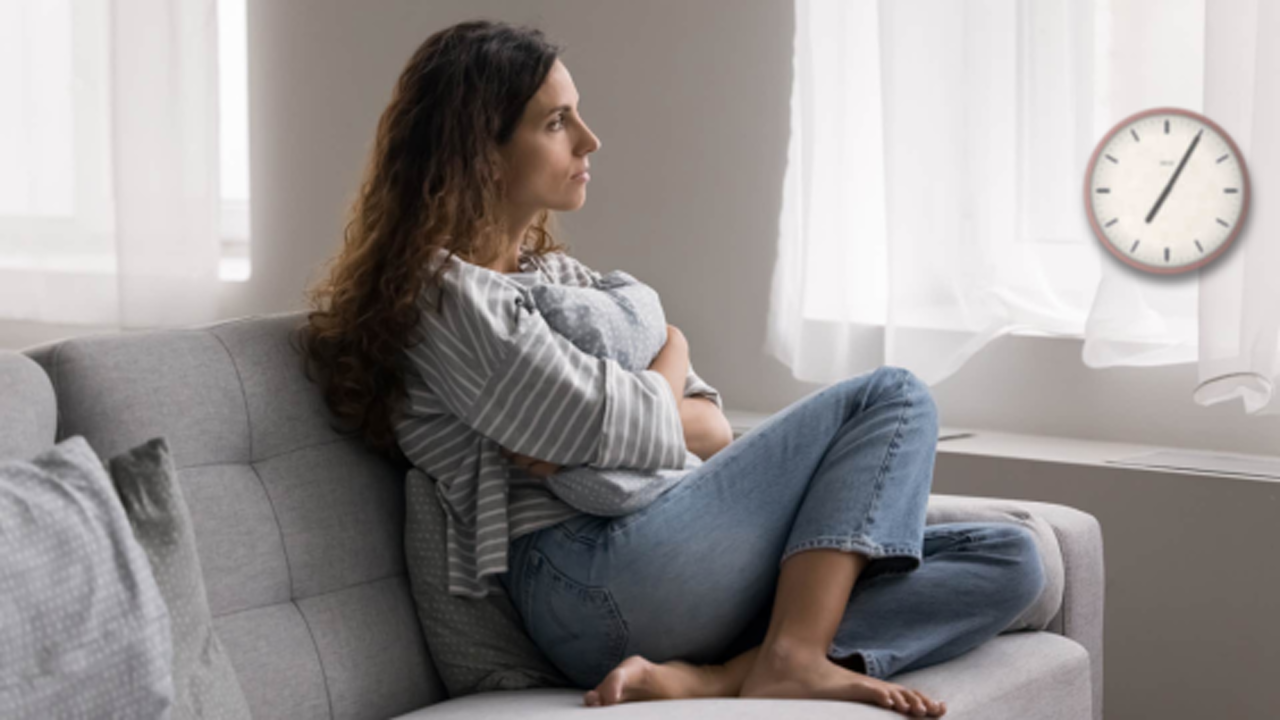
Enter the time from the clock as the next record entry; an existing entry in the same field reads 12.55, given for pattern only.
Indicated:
7.05
